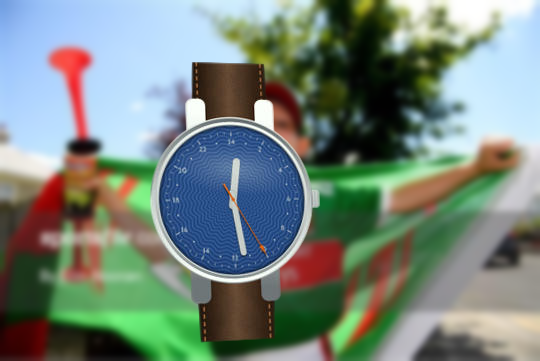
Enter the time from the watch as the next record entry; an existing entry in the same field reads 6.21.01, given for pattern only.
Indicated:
0.28.25
